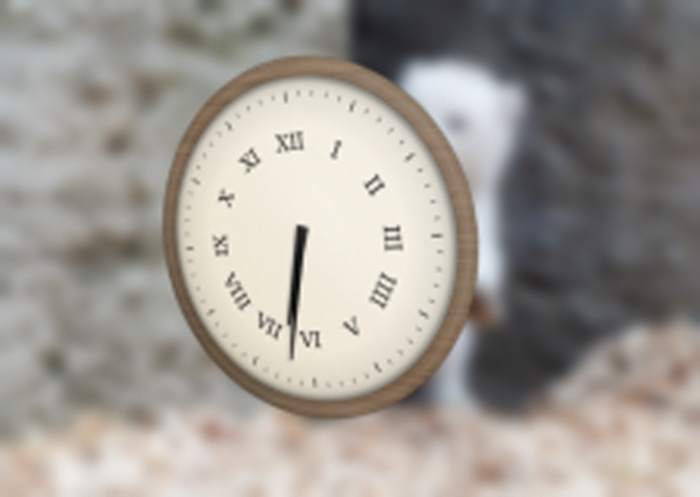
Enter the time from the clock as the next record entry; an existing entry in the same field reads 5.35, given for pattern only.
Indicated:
6.32
